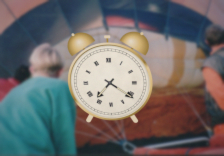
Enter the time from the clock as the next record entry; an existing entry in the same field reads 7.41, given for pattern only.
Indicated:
7.21
